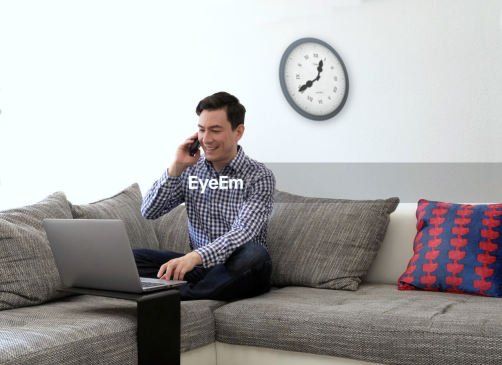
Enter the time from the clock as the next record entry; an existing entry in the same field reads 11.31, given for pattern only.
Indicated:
12.40
